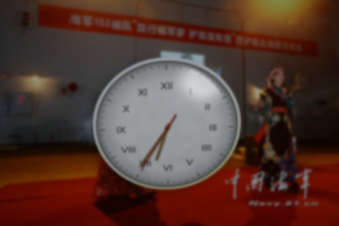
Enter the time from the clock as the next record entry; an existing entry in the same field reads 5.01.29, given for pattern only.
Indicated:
6.35.35
